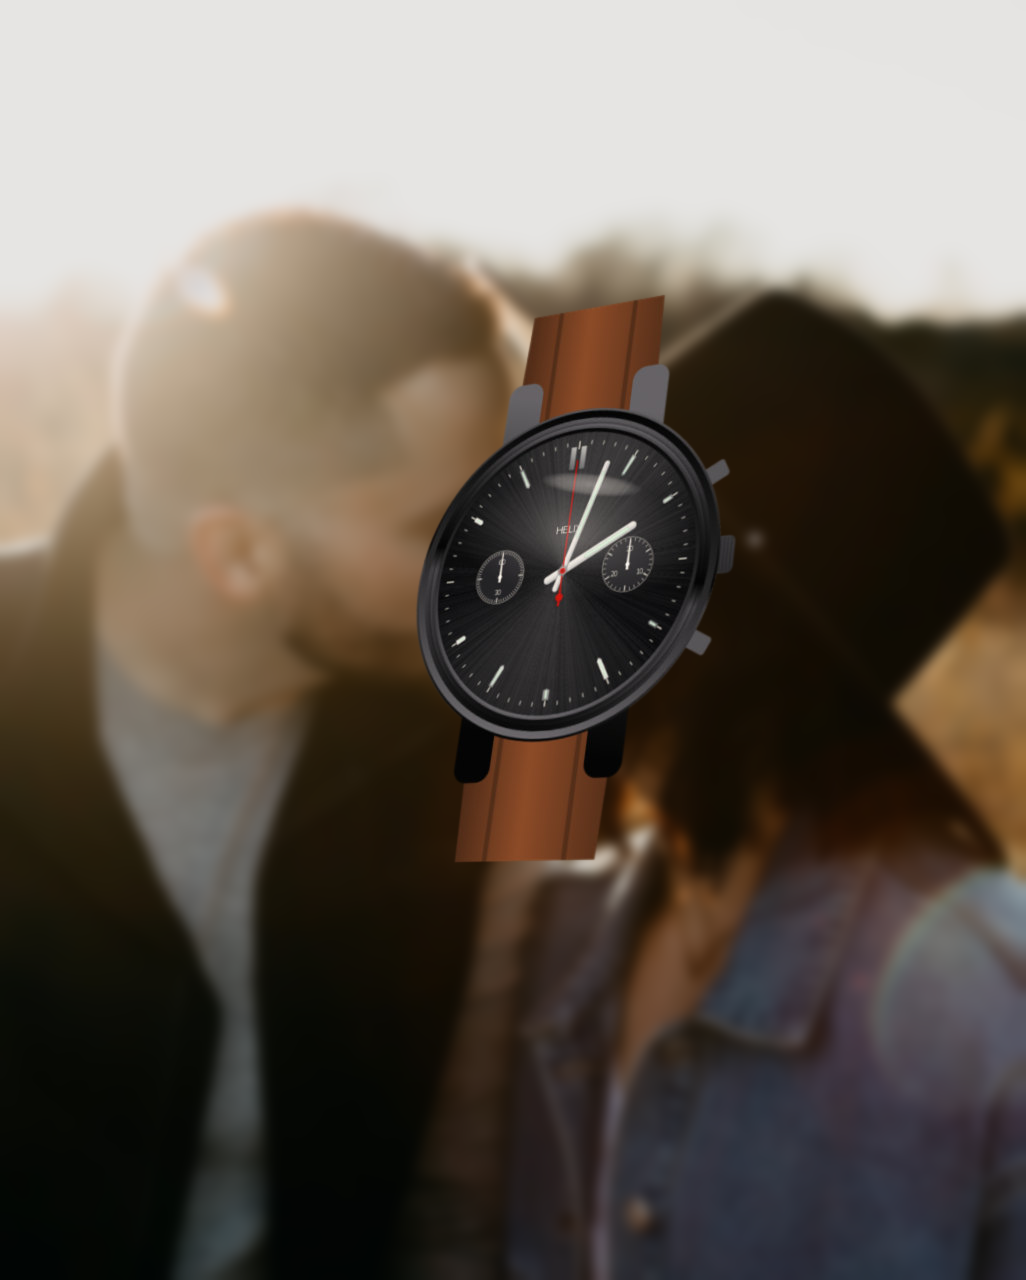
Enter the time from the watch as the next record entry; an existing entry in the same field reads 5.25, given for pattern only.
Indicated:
2.03
